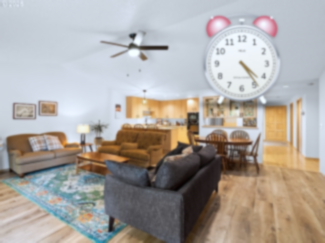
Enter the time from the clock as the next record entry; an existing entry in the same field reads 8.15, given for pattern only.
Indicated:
4.24
